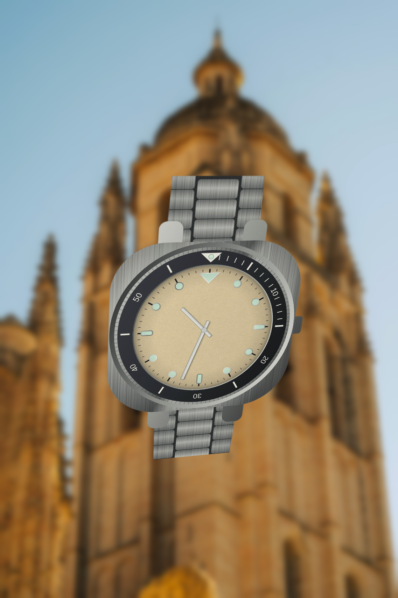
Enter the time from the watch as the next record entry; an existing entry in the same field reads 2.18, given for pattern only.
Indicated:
10.33
